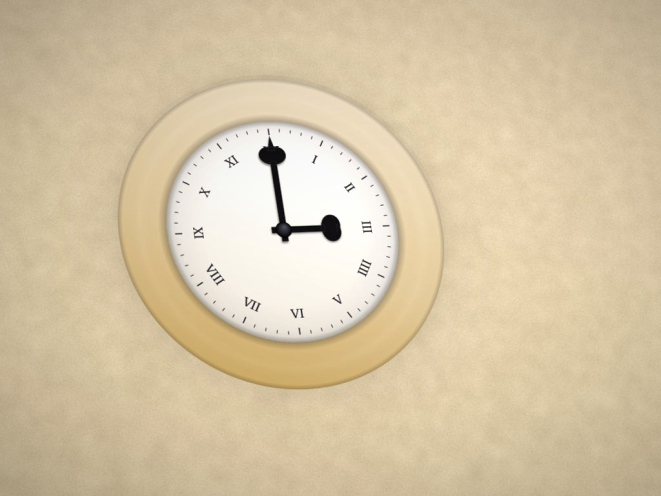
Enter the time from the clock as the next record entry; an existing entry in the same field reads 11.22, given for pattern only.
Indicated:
3.00
